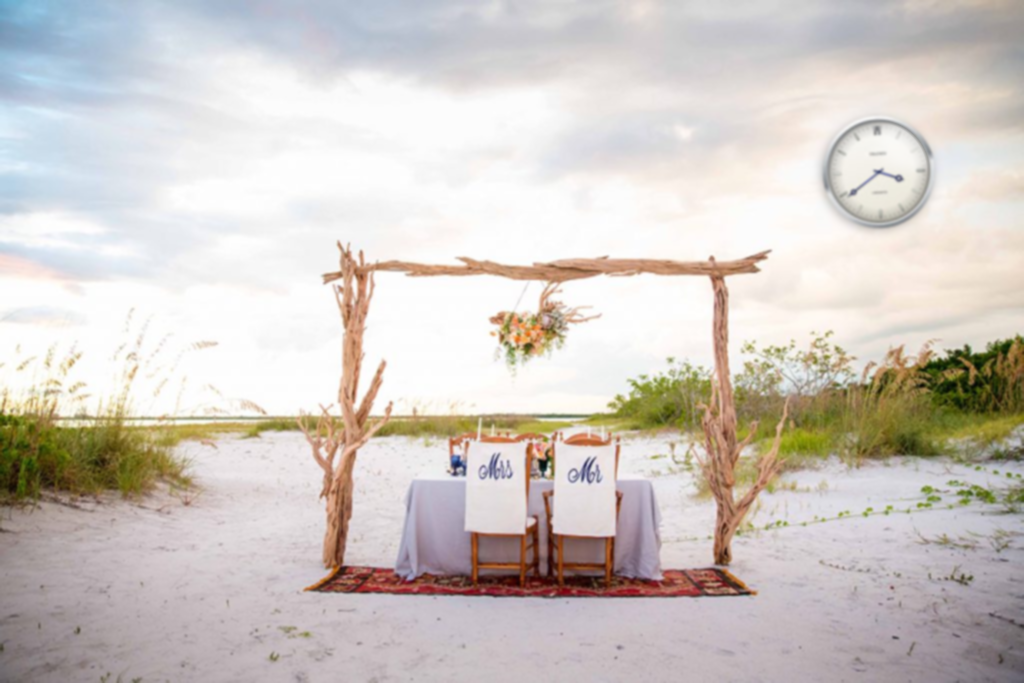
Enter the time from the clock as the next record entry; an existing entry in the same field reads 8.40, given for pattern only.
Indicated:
3.39
